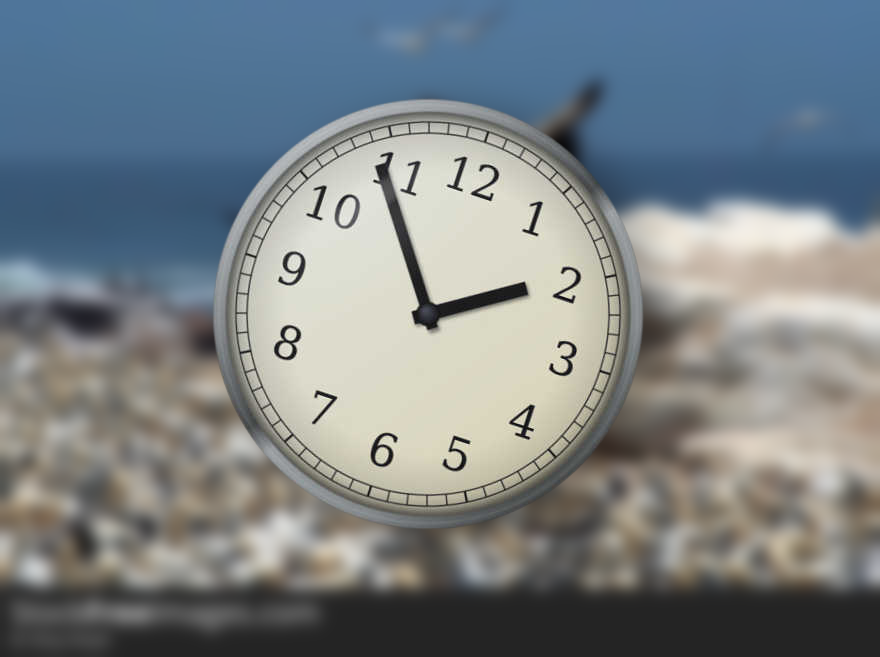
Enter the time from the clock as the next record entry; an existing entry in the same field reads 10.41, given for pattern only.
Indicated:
1.54
